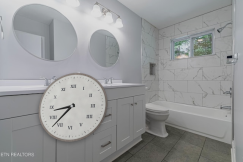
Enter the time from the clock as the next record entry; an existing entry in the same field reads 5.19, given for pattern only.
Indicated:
8.37
